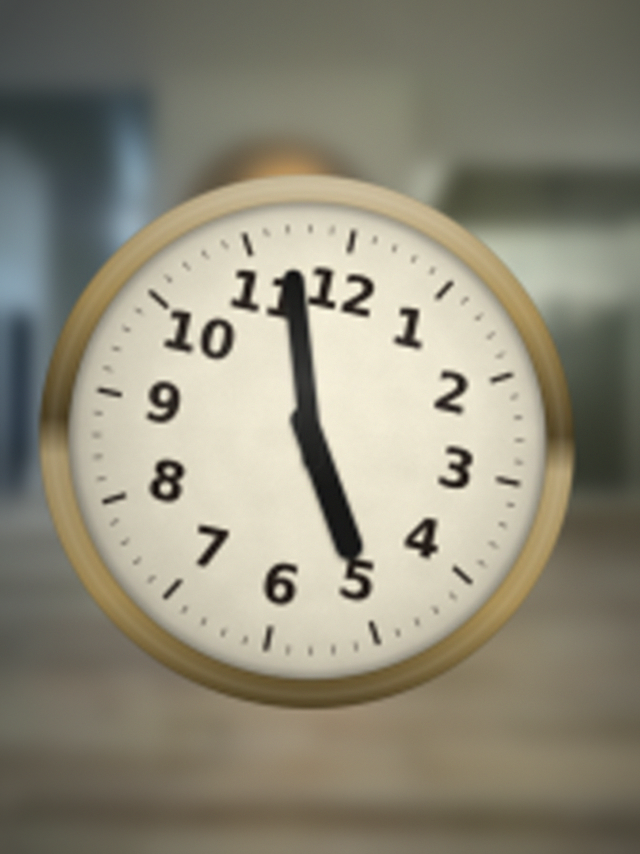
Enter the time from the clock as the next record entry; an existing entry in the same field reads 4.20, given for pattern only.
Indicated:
4.57
